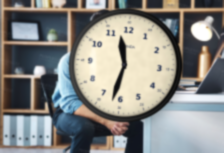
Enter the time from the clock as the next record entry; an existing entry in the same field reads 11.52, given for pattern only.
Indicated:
11.32
